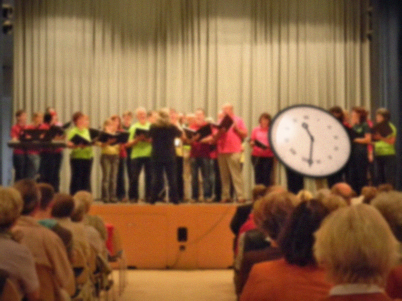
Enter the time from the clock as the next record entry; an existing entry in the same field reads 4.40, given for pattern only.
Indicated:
11.33
